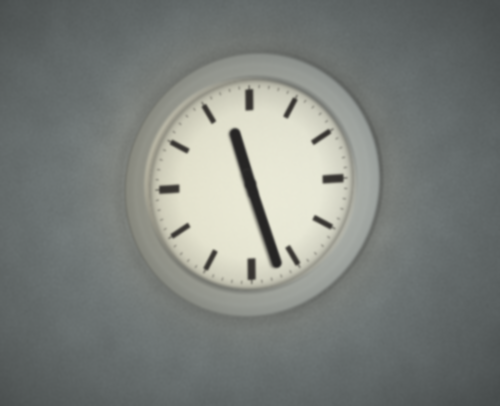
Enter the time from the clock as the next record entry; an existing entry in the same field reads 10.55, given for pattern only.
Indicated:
11.27
